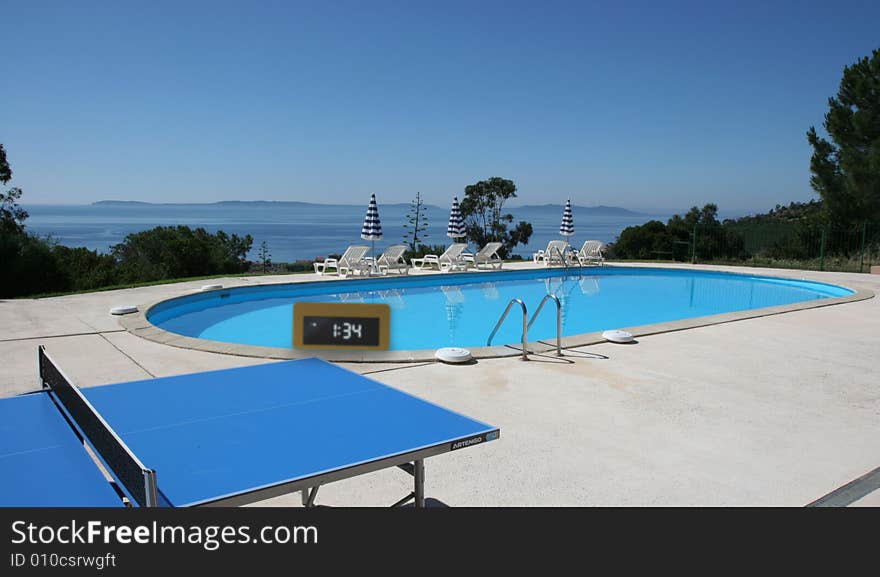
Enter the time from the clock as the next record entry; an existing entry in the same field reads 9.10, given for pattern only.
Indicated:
1.34
